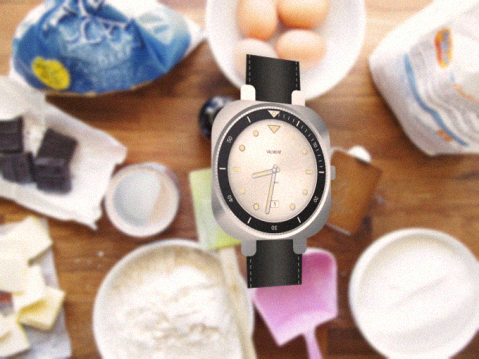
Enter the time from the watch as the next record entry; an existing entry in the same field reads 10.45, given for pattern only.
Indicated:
8.32
